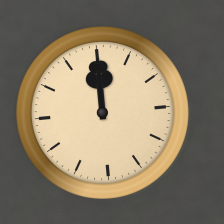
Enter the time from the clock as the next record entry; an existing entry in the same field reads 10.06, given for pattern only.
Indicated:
12.00
